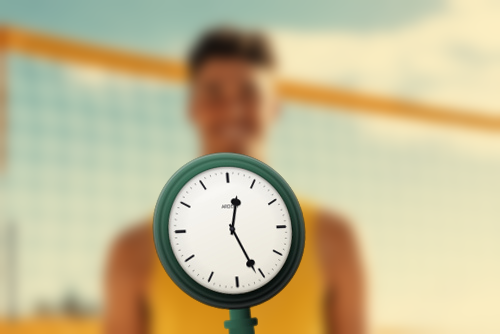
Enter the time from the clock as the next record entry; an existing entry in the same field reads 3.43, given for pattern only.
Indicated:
12.26
